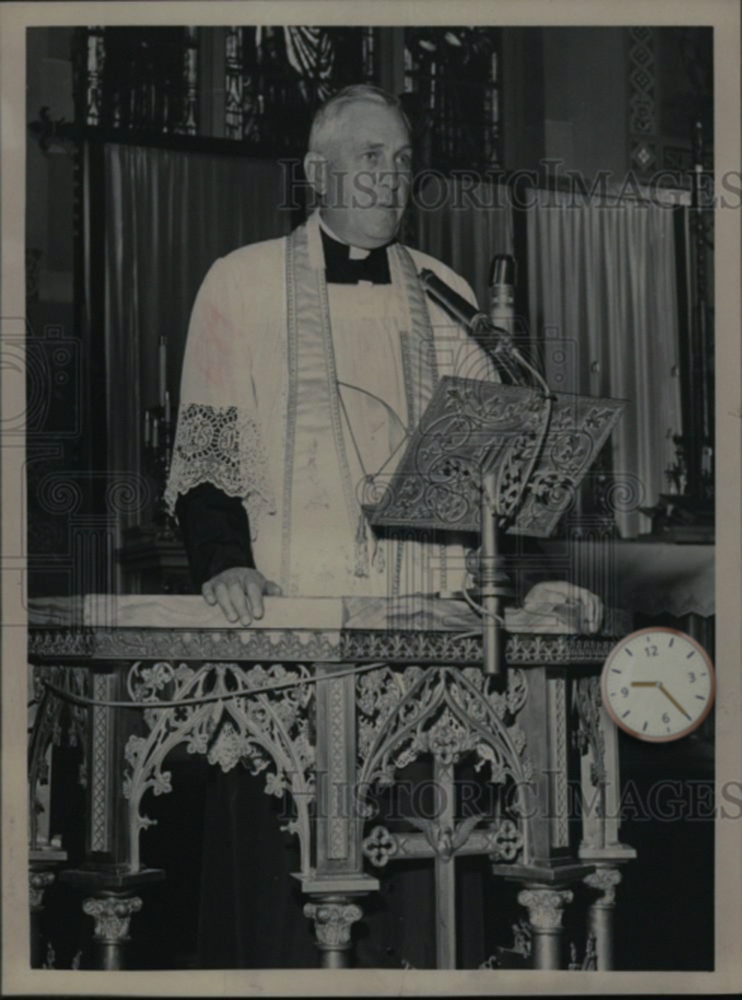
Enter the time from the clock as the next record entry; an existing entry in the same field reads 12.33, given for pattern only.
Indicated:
9.25
